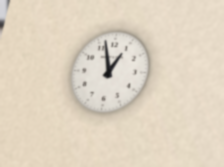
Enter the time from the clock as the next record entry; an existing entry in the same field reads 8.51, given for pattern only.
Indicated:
12.57
